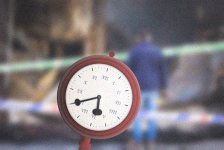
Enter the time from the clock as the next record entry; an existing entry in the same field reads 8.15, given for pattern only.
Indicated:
5.40
